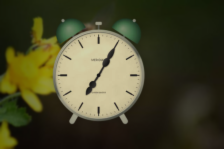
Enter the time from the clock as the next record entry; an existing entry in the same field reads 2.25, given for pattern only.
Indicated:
7.05
